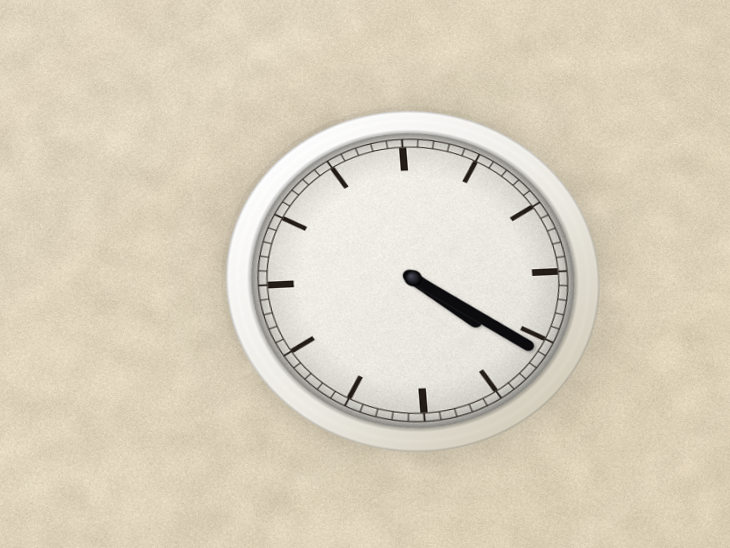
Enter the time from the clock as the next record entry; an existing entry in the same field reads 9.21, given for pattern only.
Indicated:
4.21
